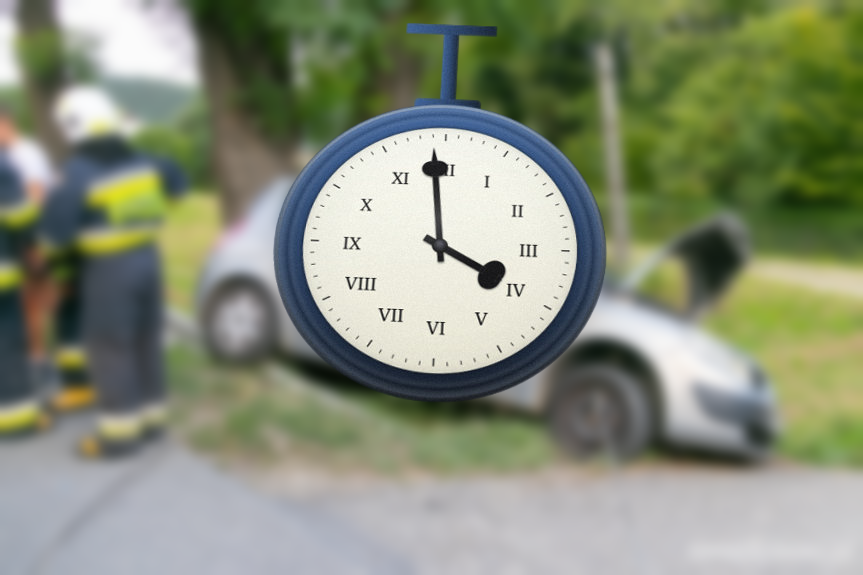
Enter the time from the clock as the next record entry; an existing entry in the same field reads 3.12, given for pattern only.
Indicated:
3.59
